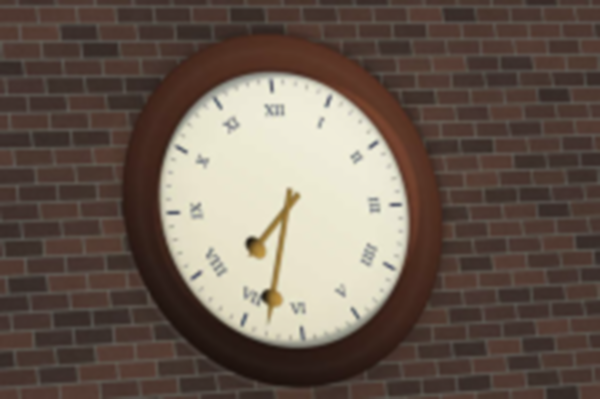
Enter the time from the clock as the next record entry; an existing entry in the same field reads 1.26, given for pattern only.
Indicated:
7.33
